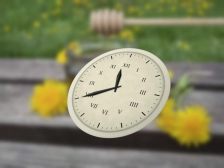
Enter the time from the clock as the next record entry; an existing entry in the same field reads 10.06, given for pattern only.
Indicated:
11.40
